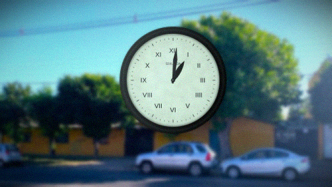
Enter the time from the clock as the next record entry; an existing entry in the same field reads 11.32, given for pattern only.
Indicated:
1.01
